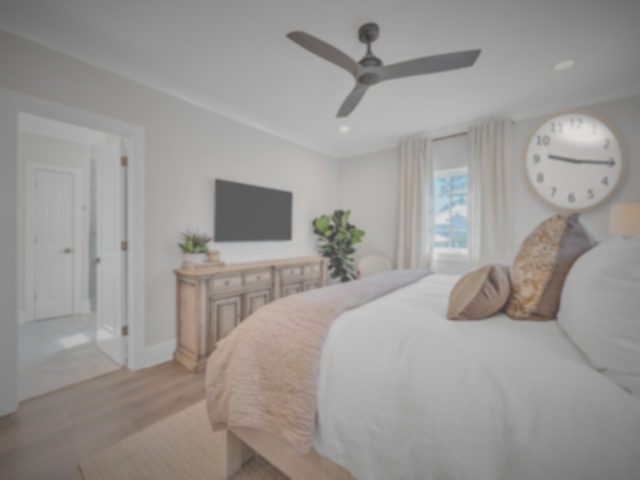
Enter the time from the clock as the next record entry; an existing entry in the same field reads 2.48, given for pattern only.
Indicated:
9.15
